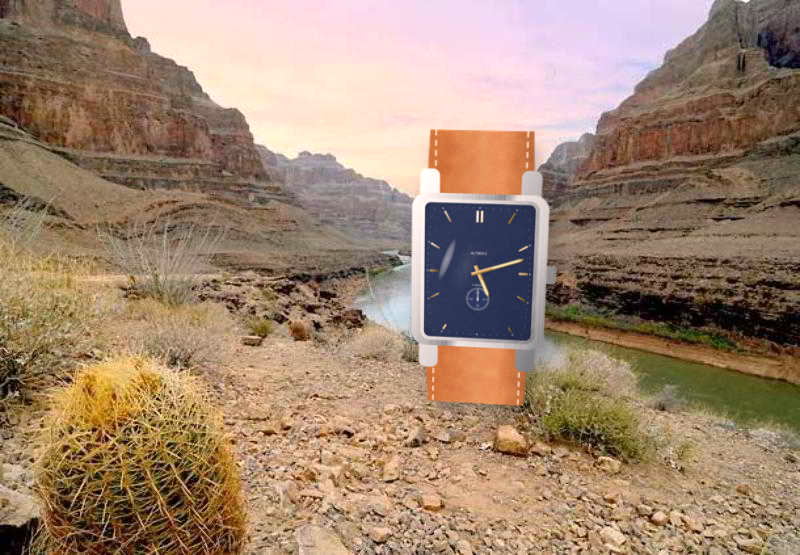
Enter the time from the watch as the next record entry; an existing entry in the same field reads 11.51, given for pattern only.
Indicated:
5.12
